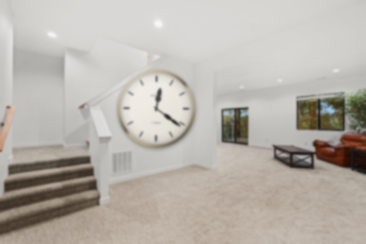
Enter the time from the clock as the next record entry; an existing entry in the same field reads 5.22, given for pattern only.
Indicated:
12.21
